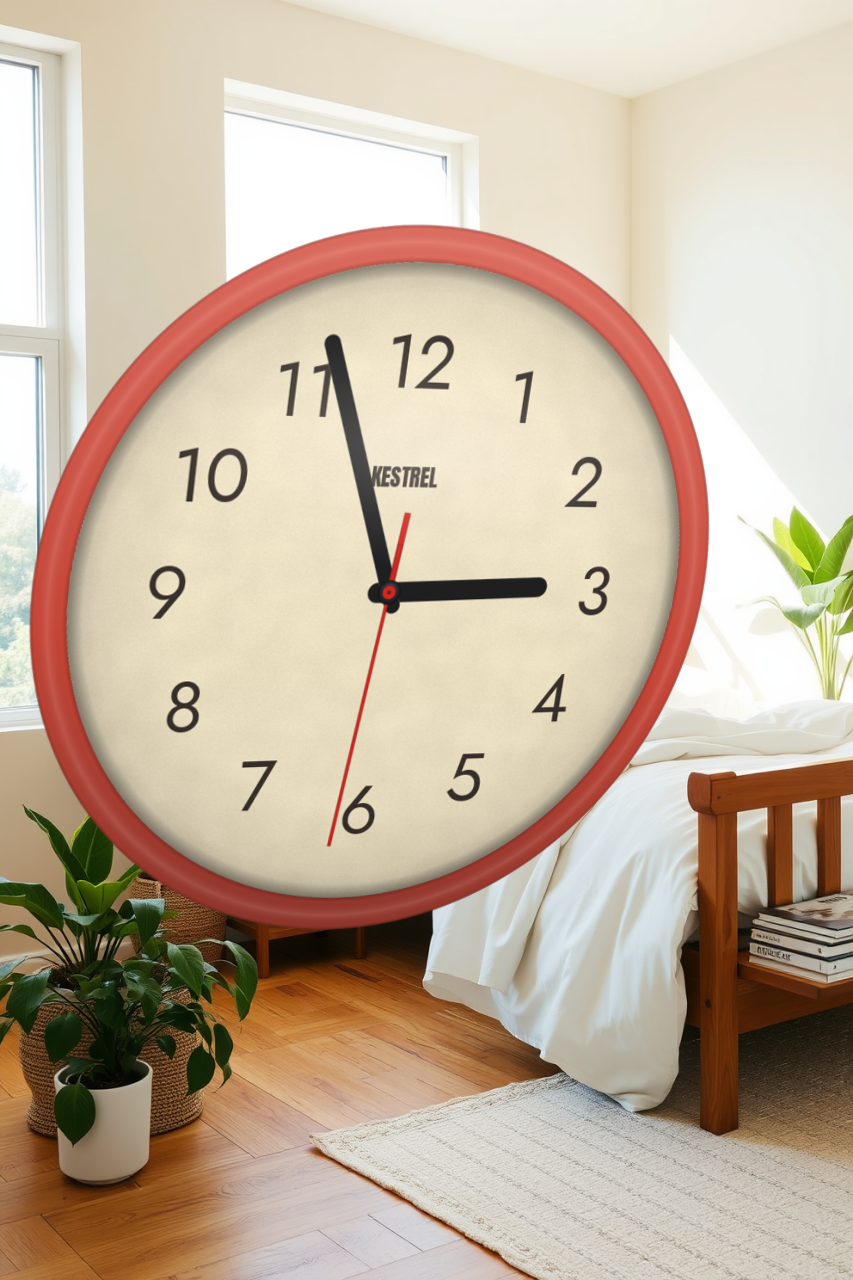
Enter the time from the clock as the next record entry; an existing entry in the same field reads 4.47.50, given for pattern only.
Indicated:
2.56.31
